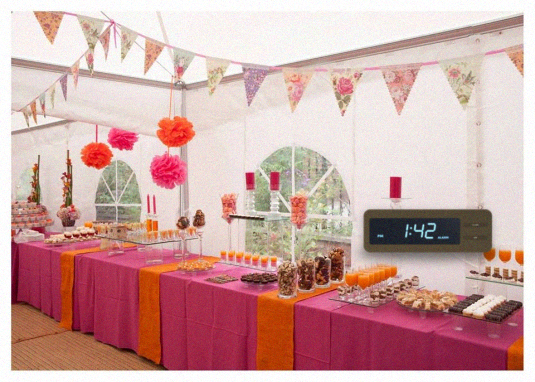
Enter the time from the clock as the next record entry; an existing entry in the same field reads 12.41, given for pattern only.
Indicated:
1.42
